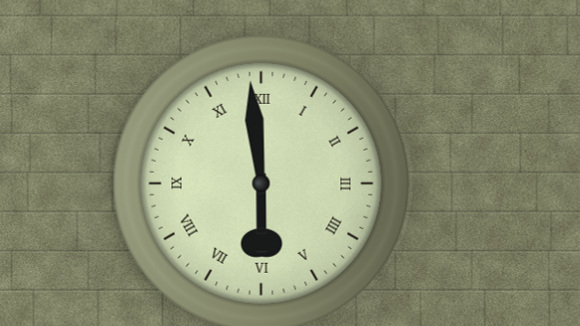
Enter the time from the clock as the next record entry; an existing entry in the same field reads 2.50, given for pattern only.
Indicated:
5.59
